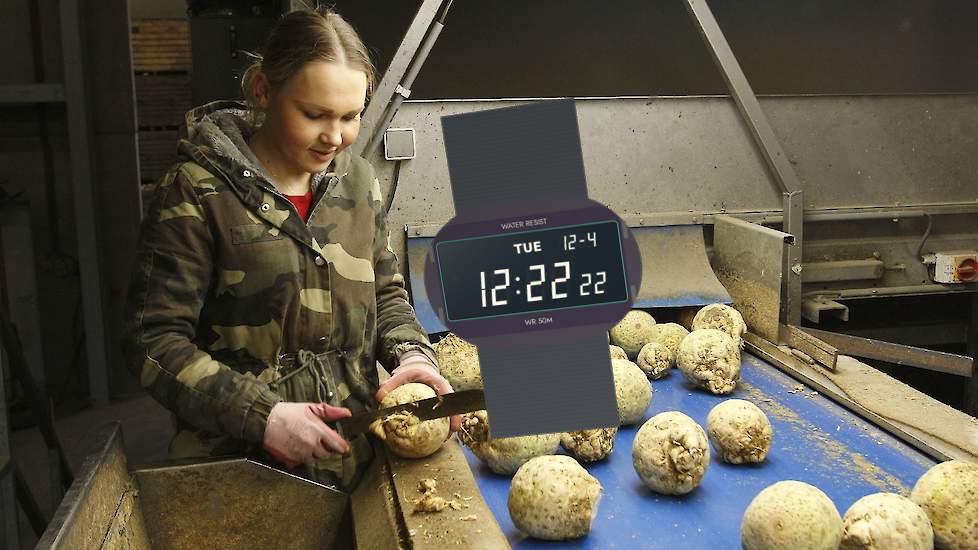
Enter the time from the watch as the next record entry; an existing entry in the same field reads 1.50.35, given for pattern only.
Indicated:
12.22.22
